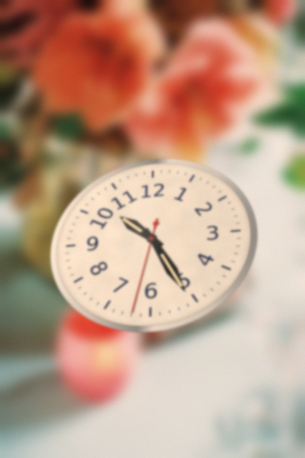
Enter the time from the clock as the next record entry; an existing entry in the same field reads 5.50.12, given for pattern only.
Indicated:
10.25.32
